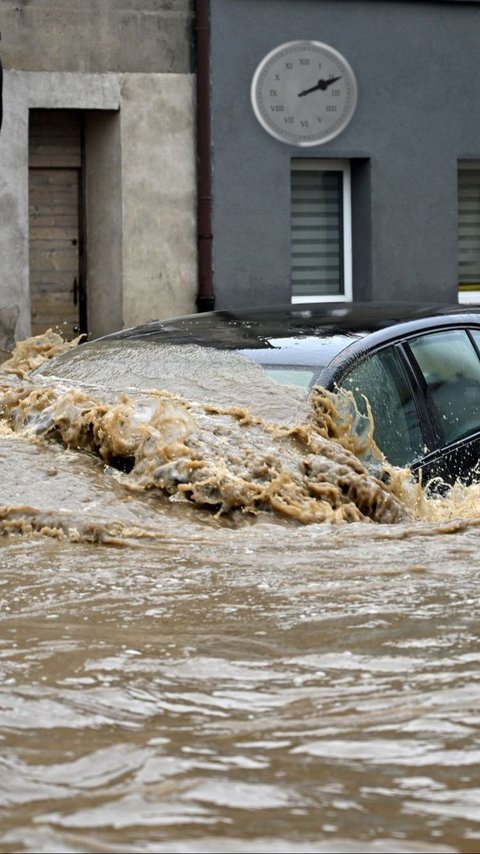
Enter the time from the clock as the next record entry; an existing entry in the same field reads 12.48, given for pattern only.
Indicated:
2.11
